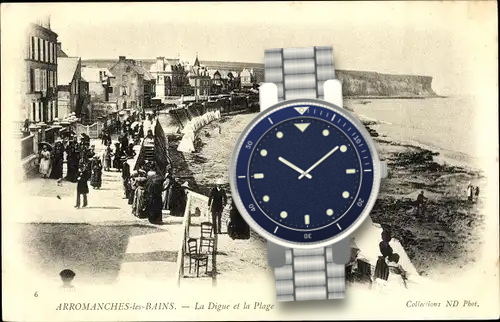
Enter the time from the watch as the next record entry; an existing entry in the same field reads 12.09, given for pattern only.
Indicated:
10.09
